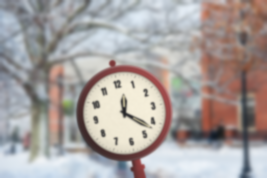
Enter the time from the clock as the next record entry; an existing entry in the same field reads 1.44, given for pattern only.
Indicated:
12.22
